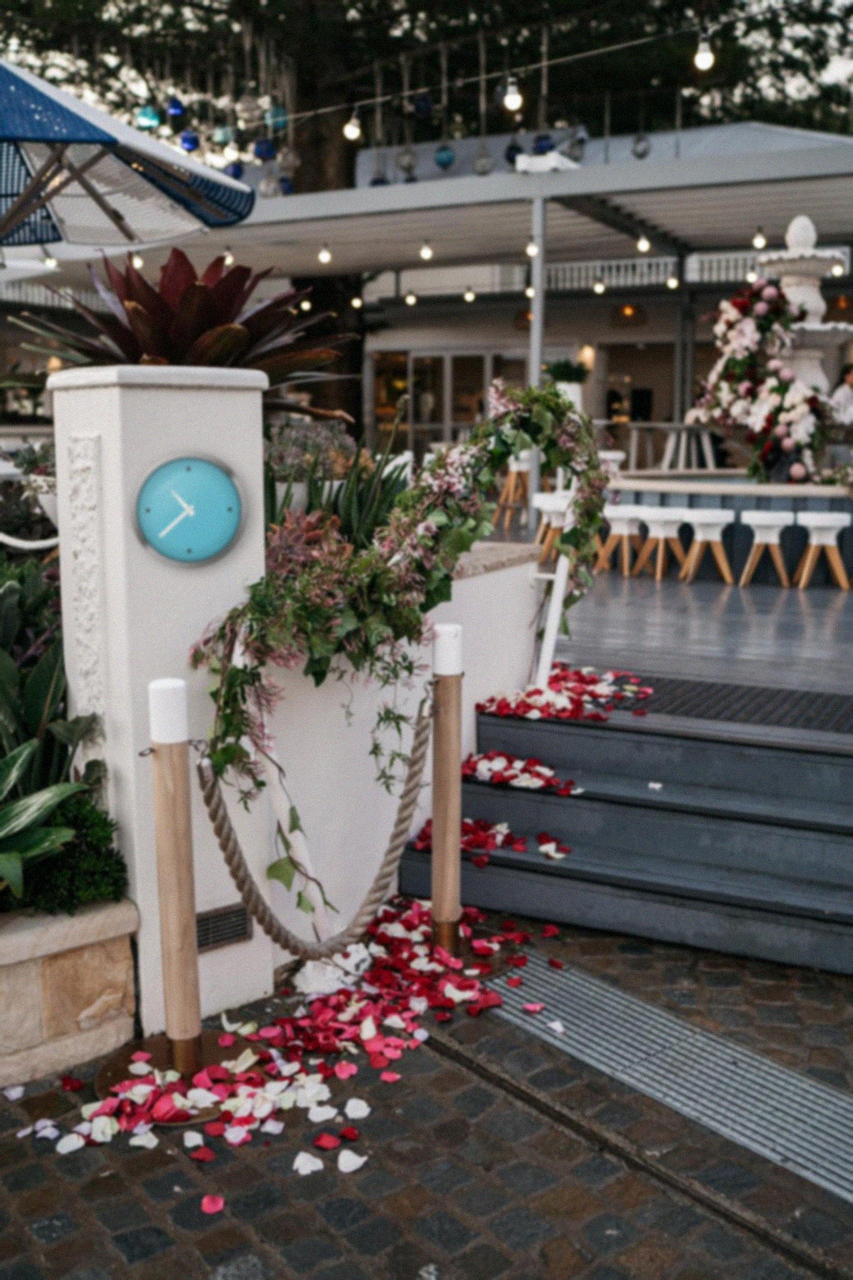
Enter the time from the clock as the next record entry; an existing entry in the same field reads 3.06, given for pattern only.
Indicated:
10.38
